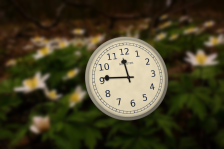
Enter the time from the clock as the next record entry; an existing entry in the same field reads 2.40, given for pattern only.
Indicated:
11.46
